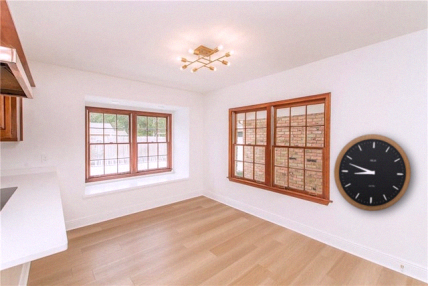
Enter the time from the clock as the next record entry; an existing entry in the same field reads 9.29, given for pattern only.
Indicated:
8.48
